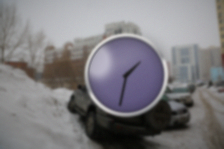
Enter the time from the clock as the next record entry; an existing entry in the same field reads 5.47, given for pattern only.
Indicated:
1.32
